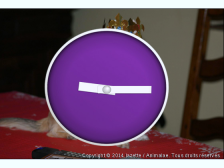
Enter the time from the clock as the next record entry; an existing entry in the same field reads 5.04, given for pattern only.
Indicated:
9.15
